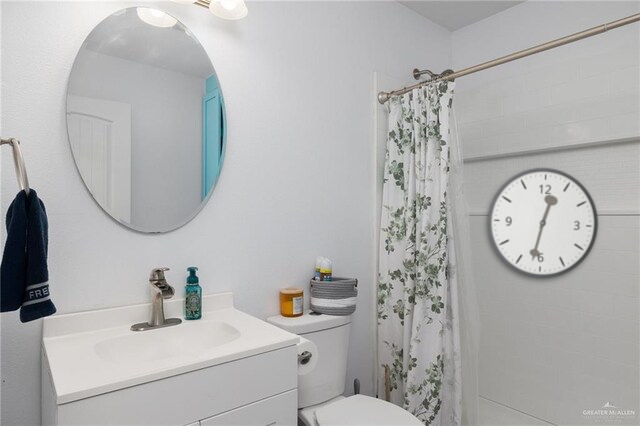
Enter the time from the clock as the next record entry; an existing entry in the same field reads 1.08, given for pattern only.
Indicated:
12.32
